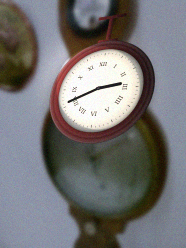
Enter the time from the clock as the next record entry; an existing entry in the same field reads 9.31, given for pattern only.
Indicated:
2.41
